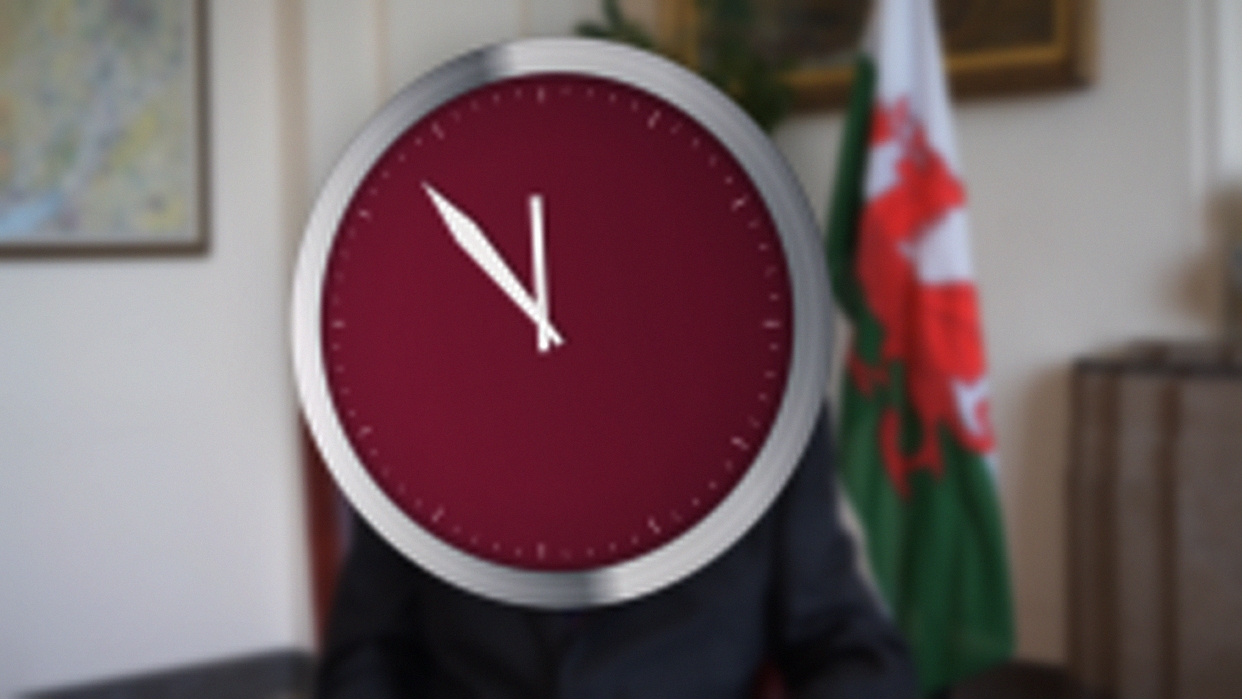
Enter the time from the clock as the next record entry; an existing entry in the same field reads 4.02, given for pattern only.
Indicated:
11.53
